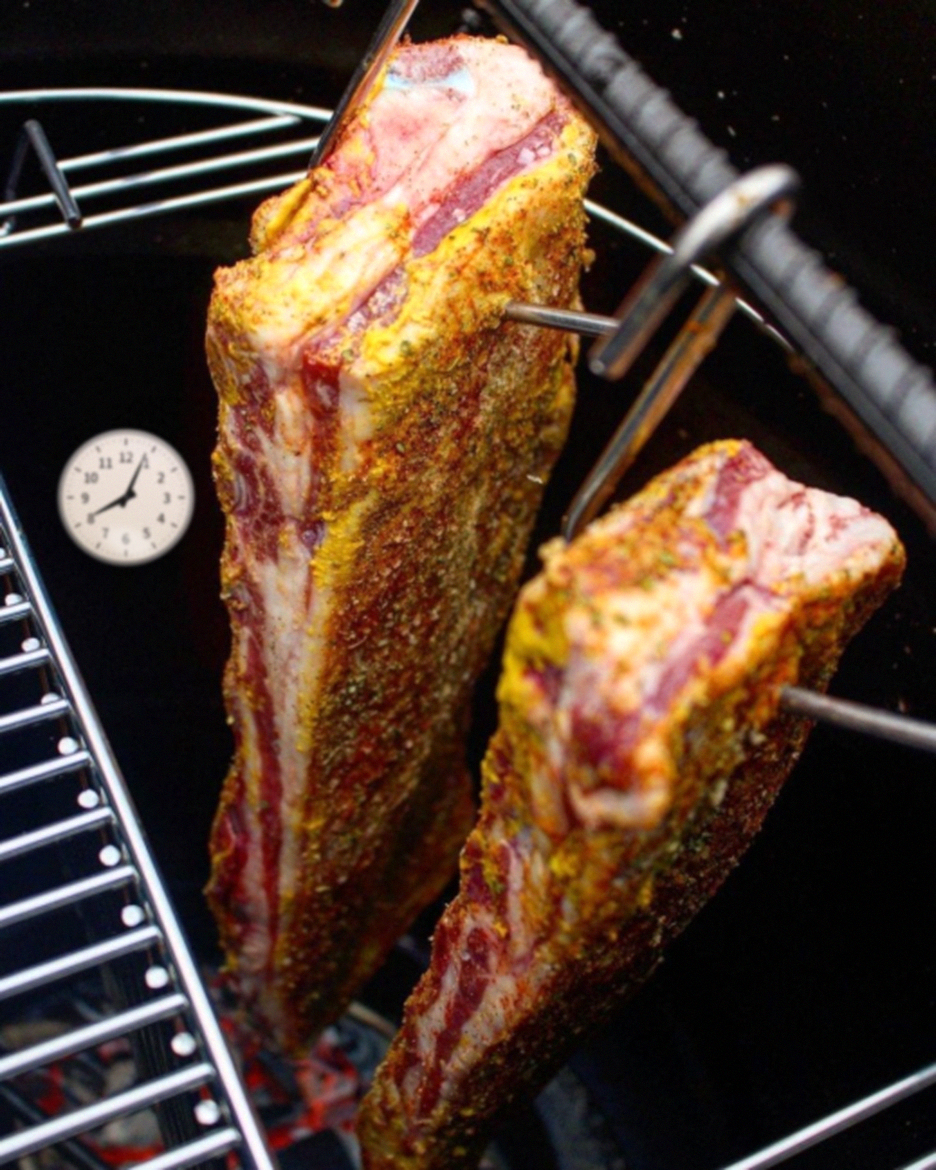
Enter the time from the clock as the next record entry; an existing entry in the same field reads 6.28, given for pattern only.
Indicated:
8.04
